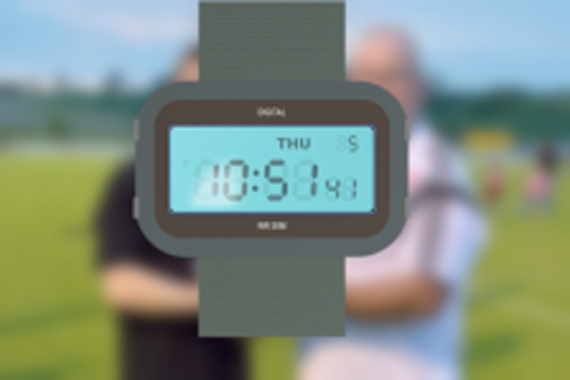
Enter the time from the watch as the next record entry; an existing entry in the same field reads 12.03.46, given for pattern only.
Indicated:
10.51.41
